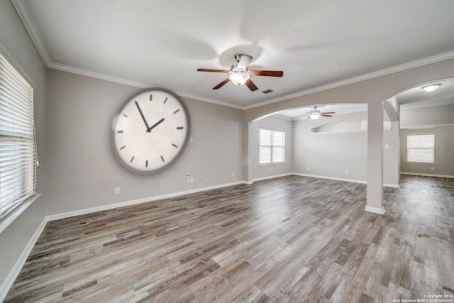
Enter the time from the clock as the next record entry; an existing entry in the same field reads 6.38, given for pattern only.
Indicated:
1.55
